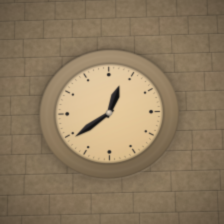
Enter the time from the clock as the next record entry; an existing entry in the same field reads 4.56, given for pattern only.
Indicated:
12.39
